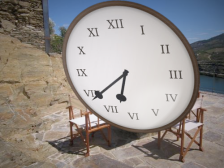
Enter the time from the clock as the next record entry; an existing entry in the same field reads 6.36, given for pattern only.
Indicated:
6.39
